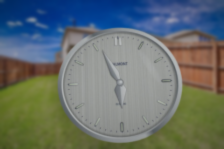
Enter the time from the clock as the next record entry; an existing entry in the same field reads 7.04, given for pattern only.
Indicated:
5.56
